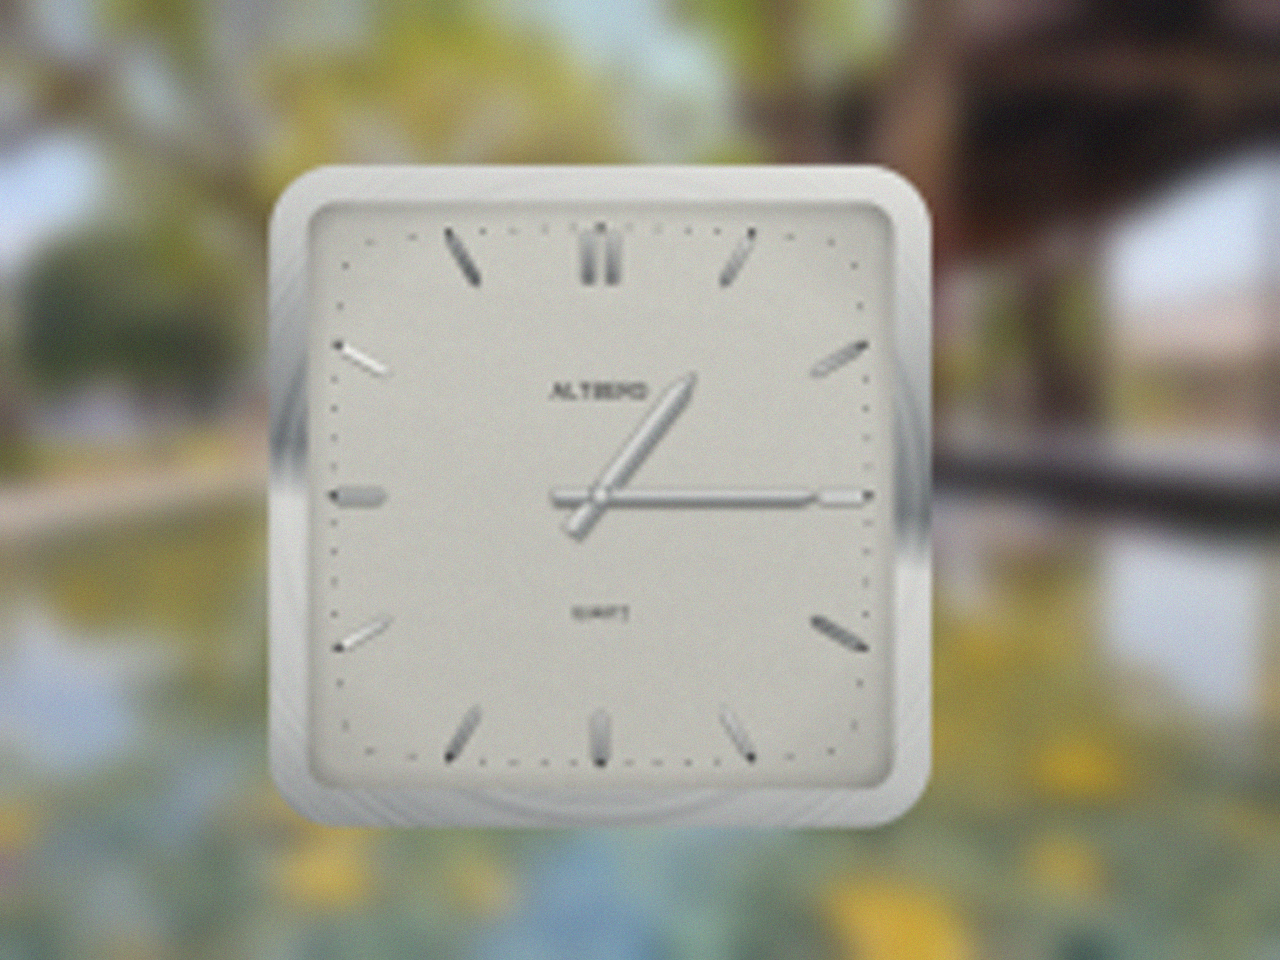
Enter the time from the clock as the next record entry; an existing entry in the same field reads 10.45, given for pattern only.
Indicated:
1.15
